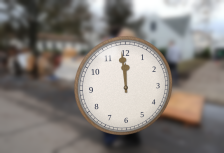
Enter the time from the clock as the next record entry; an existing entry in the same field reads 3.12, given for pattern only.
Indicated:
11.59
